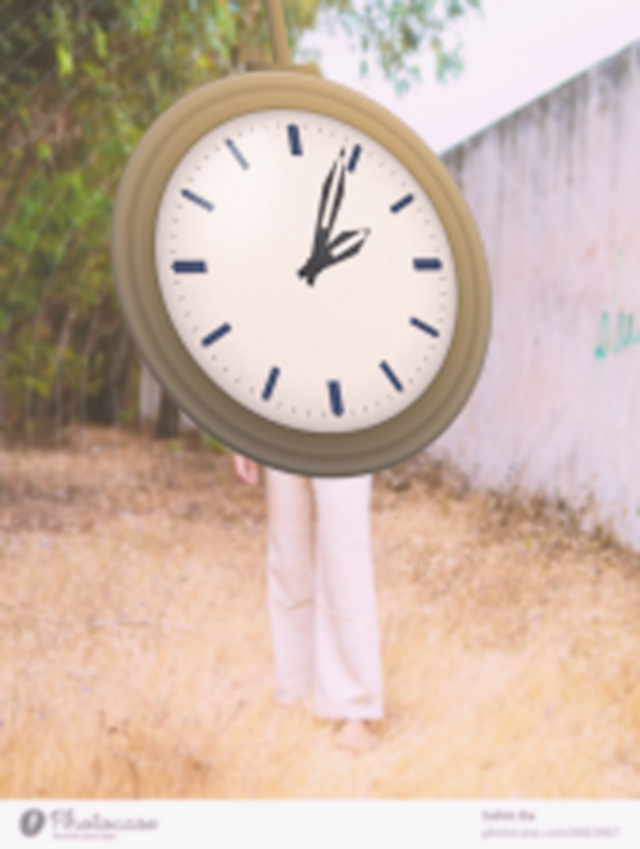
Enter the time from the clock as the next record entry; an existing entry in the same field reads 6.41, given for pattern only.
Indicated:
2.04
